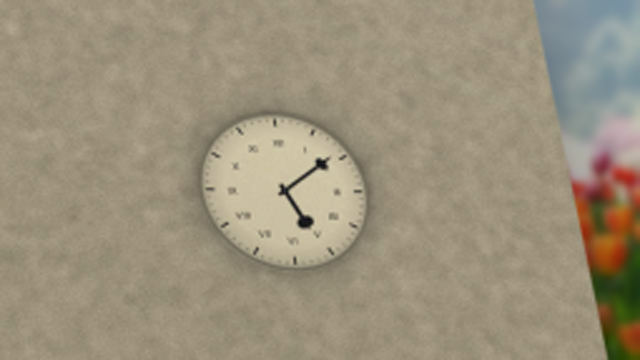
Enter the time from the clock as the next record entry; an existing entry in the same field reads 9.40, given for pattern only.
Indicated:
5.09
